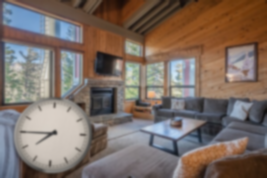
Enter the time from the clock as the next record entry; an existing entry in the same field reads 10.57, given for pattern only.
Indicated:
7.45
